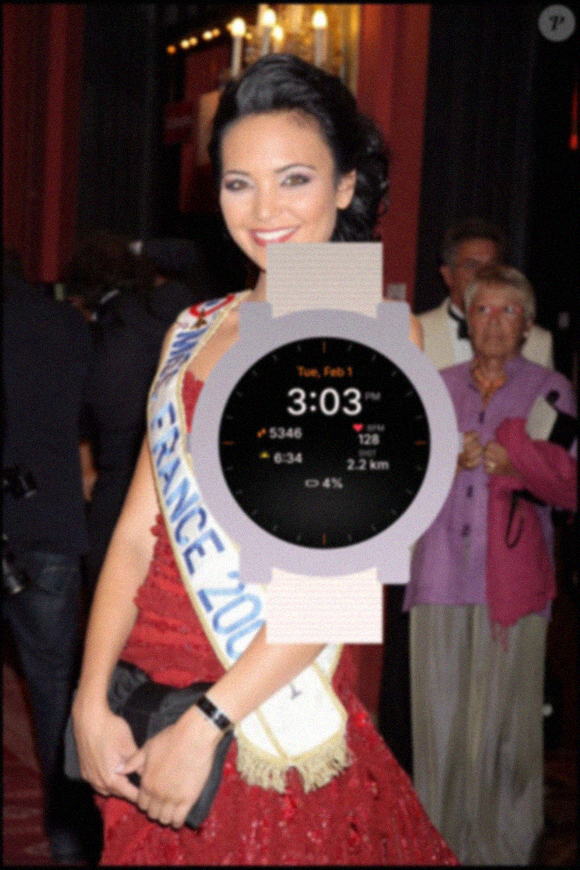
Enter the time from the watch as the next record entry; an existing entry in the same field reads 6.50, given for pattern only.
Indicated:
3.03
